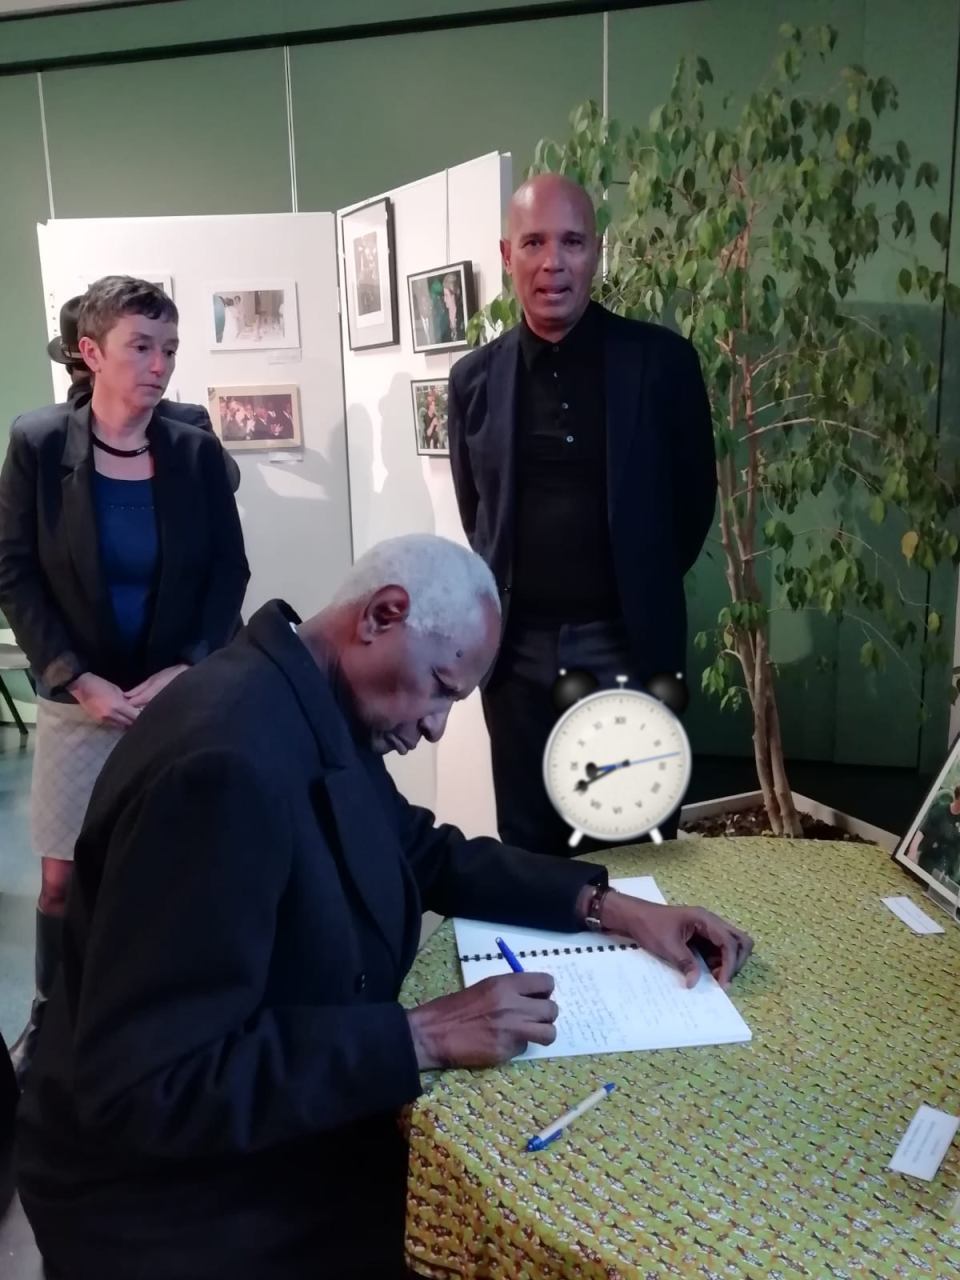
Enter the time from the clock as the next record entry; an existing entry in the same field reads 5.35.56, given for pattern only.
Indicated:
8.40.13
